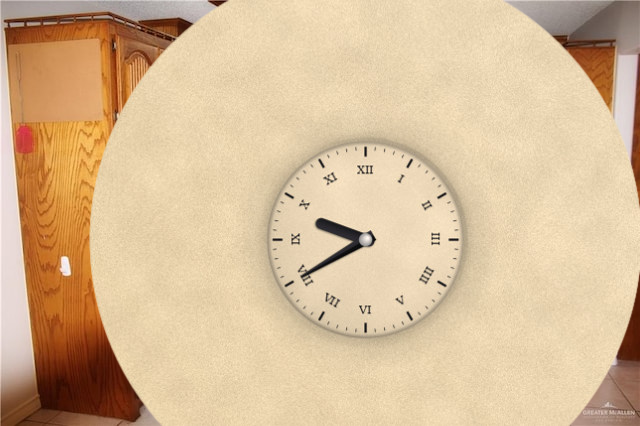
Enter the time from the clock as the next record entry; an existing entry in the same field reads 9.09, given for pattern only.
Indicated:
9.40
